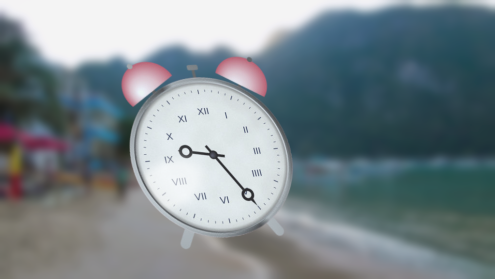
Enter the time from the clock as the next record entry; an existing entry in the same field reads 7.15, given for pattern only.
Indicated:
9.25
